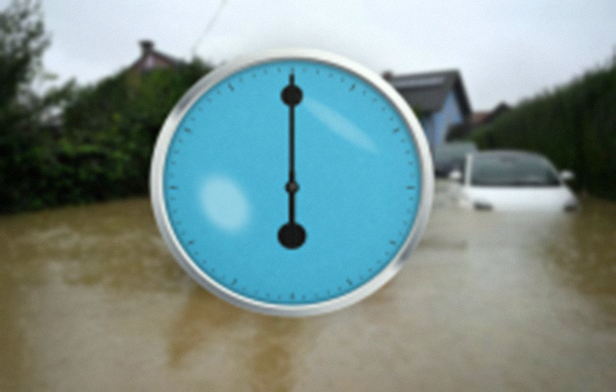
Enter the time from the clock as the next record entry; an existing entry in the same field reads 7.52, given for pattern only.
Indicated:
6.00
